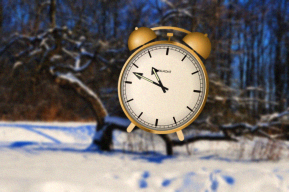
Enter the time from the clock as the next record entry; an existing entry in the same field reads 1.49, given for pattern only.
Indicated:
10.48
